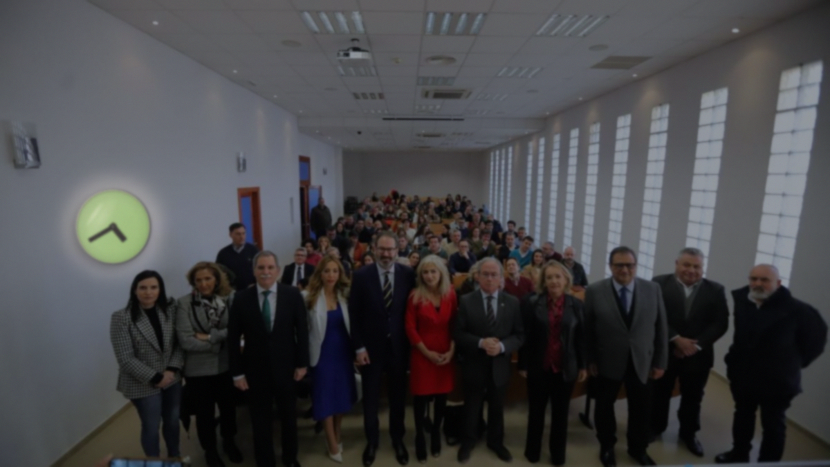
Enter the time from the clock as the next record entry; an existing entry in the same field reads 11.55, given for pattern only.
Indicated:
4.40
